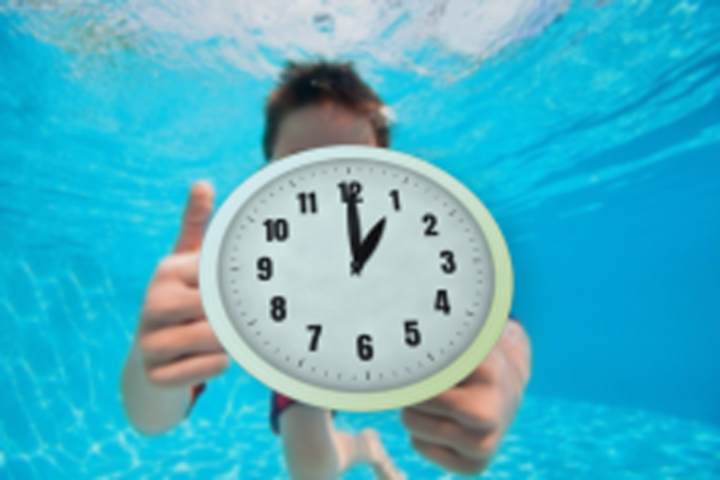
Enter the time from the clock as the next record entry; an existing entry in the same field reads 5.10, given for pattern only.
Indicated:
1.00
